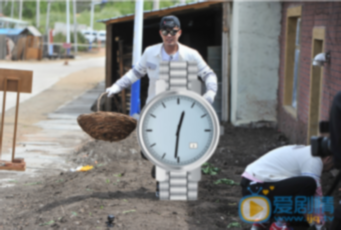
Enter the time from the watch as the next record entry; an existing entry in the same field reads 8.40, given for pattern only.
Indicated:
12.31
